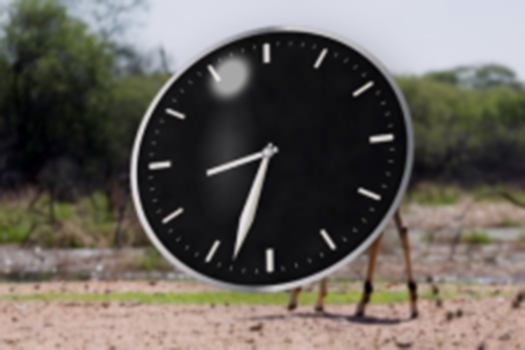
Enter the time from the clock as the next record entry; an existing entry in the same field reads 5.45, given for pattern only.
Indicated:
8.33
